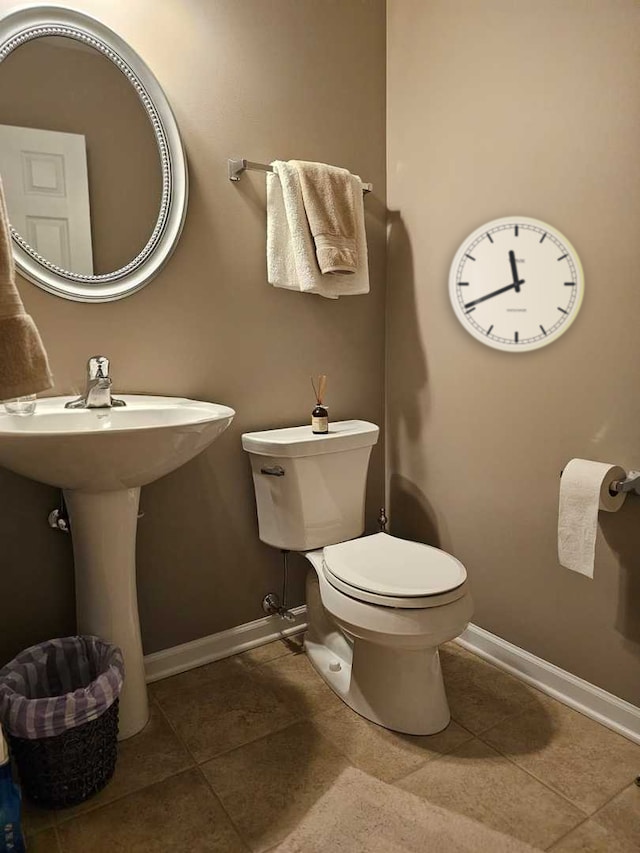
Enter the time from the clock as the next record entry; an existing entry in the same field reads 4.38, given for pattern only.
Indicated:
11.41
